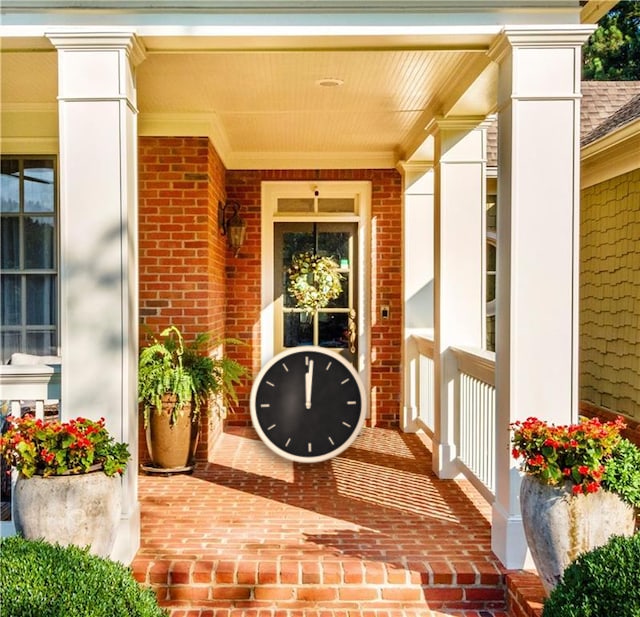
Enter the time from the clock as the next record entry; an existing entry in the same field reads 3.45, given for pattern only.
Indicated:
12.01
